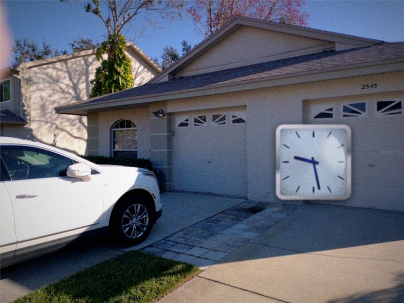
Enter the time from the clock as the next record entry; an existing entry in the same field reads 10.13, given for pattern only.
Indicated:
9.28
